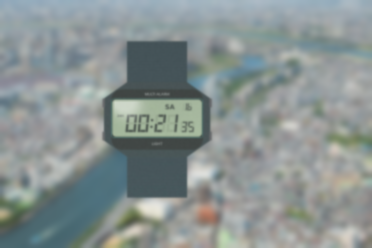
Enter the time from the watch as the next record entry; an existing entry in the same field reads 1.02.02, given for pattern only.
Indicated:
0.21.35
